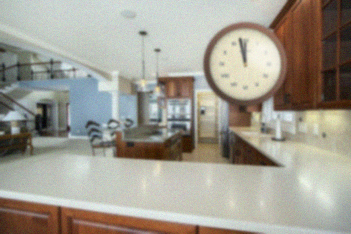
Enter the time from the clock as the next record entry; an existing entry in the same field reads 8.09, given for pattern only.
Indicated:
11.58
